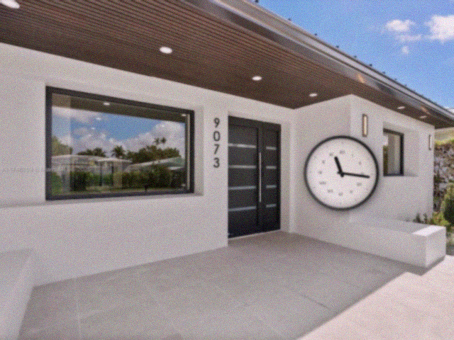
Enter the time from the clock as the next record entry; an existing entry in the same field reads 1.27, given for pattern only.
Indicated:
11.16
